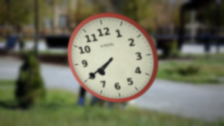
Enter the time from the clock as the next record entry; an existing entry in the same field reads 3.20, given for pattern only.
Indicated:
7.40
